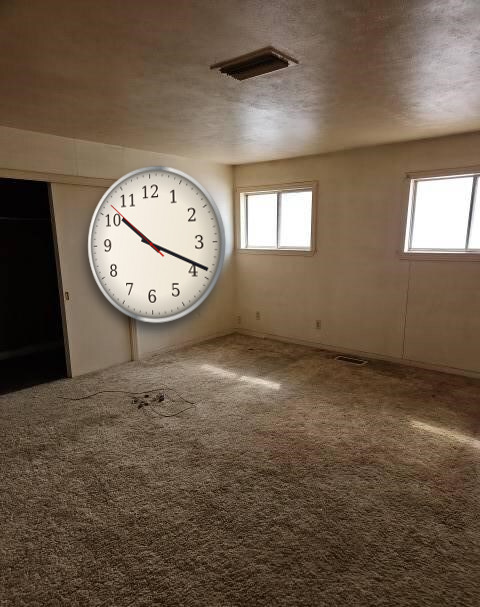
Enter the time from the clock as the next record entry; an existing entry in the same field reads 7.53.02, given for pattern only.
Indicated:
10.18.52
